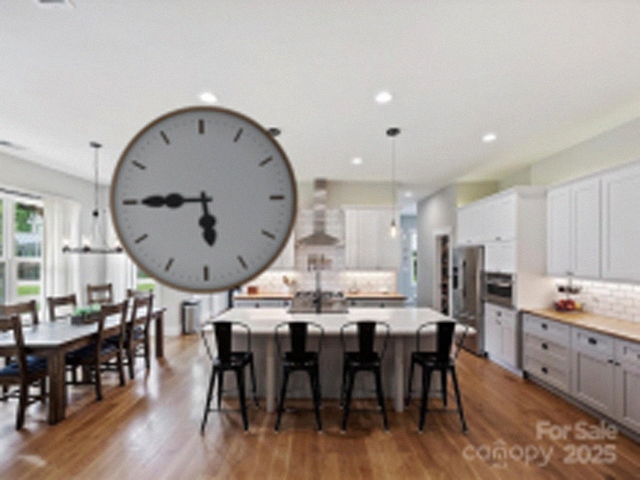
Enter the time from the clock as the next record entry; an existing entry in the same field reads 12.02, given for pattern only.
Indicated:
5.45
